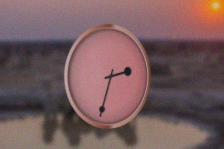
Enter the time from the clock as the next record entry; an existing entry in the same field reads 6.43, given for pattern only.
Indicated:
2.33
